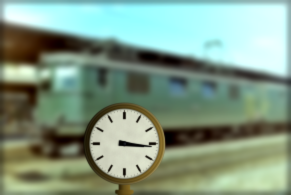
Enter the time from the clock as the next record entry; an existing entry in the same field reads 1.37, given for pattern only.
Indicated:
3.16
